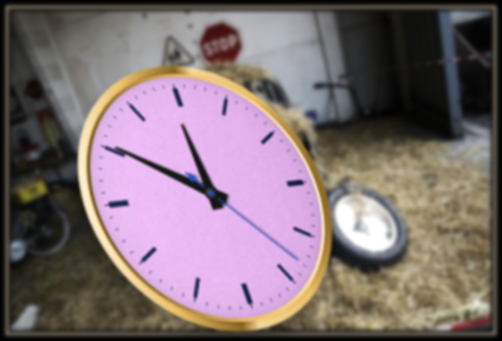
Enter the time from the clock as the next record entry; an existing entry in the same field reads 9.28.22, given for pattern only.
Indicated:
11.50.23
